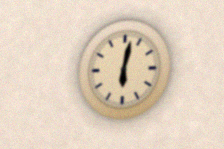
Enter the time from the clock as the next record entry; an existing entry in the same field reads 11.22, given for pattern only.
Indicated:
6.02
